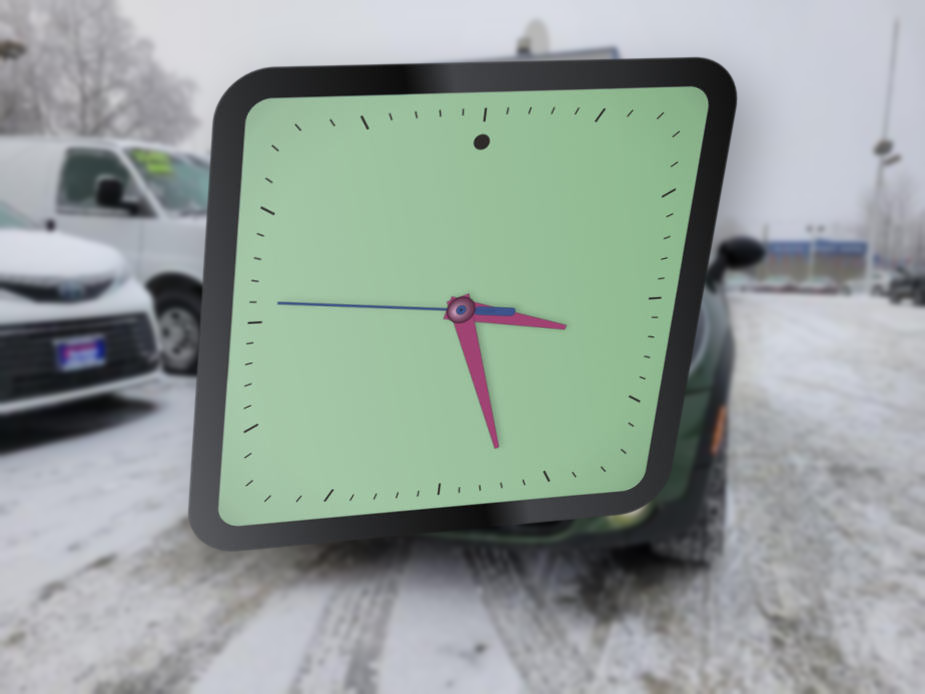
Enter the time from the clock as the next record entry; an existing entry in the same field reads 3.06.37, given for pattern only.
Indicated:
3.26.46
